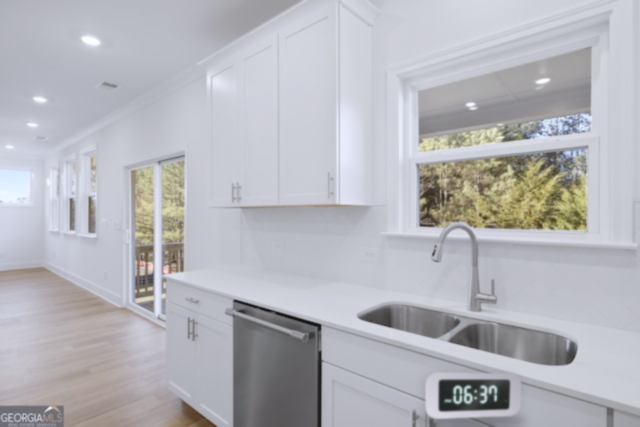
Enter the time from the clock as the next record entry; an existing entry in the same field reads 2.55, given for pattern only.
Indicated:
6.37
